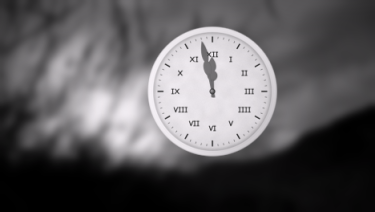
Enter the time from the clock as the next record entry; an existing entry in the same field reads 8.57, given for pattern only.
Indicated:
11.58
